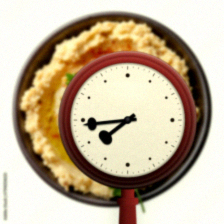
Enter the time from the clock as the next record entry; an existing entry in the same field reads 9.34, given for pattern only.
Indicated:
7.44
